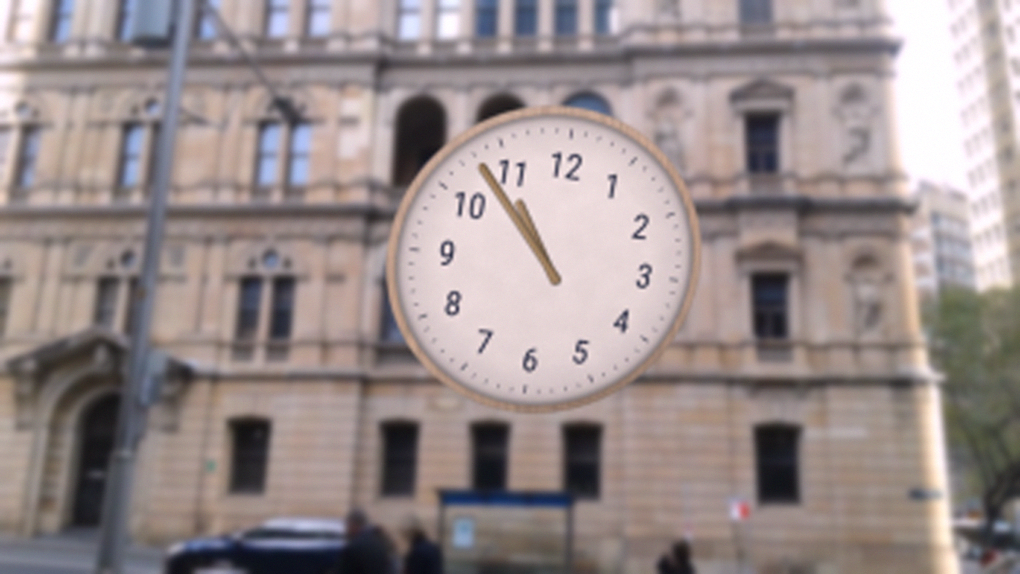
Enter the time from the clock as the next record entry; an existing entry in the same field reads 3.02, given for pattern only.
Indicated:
10.53
